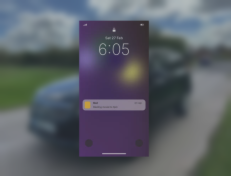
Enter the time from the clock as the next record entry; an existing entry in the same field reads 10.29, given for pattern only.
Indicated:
6.05
